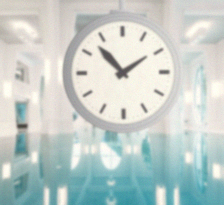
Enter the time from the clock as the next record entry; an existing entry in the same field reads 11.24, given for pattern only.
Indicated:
1.53
